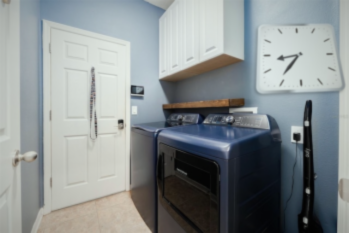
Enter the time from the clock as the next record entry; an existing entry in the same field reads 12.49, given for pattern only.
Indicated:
8.36
